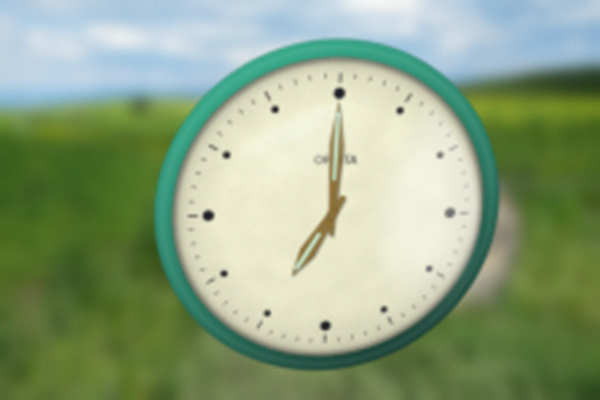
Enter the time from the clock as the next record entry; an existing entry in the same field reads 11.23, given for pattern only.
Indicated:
7.00
